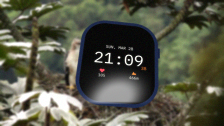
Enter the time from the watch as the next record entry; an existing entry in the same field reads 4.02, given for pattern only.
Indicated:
21.09
